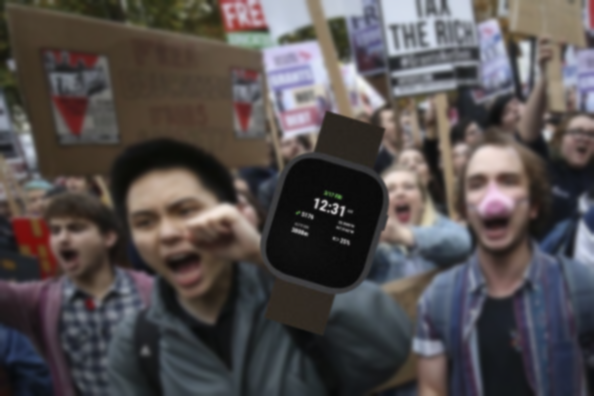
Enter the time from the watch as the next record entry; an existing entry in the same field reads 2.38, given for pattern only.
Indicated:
12.31
